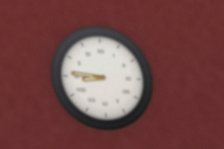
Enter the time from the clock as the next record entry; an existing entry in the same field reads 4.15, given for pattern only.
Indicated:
8.46
